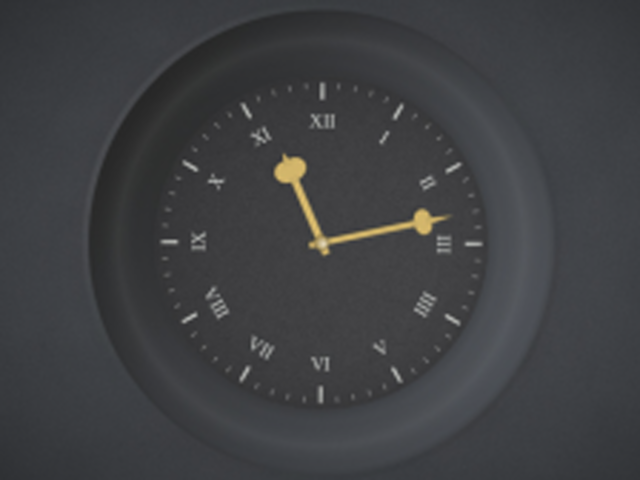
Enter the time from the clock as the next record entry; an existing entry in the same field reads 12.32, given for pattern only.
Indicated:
11.13
